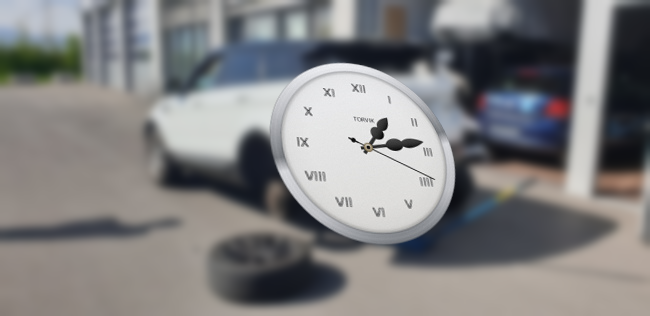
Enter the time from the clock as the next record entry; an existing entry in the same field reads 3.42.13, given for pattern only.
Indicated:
1.13.19
